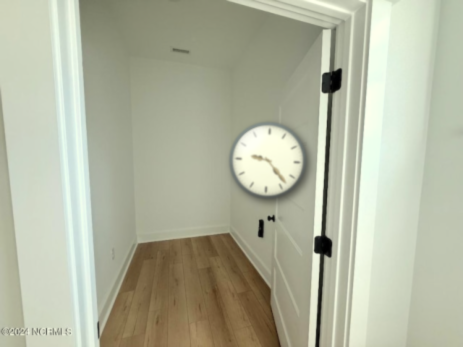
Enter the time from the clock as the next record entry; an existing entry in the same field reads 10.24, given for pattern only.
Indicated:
9.23
